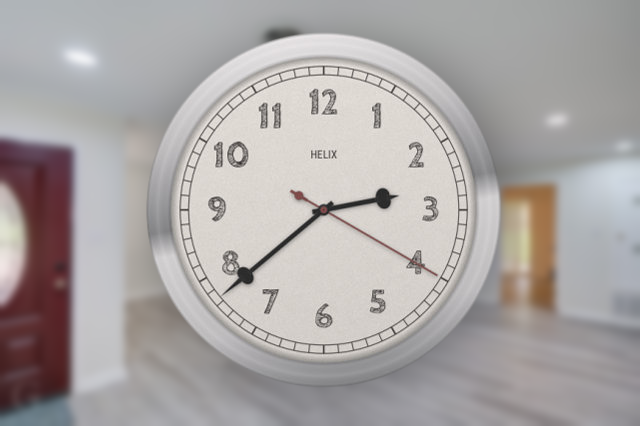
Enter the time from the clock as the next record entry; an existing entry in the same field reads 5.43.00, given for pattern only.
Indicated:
2.38.20
